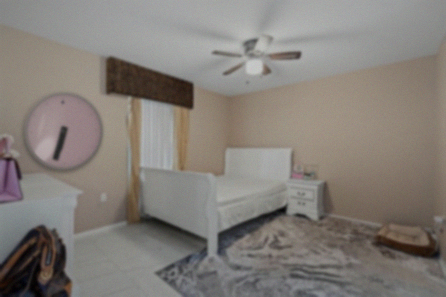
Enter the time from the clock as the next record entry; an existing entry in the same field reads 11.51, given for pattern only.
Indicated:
6.33
